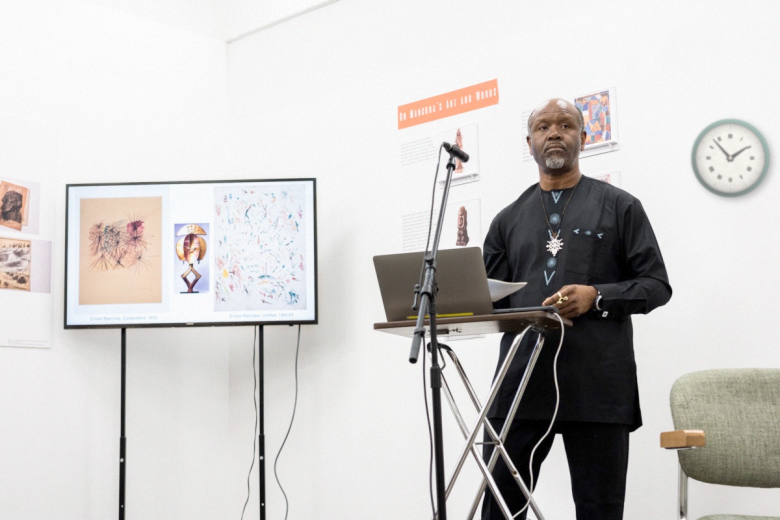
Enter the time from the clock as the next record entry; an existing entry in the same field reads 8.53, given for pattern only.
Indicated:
1.53
